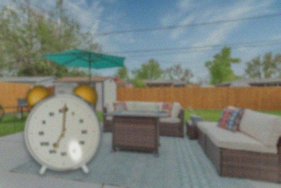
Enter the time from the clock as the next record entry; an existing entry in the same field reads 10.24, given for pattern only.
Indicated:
7.01
